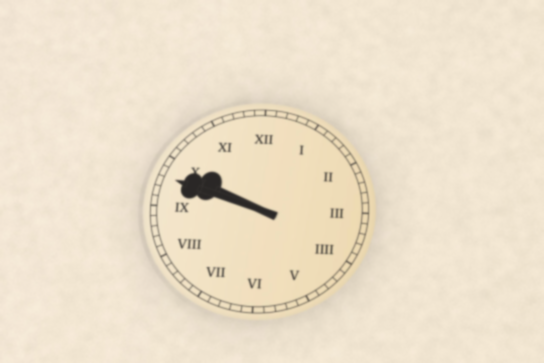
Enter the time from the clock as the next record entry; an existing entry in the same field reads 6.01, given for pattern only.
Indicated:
9.48
